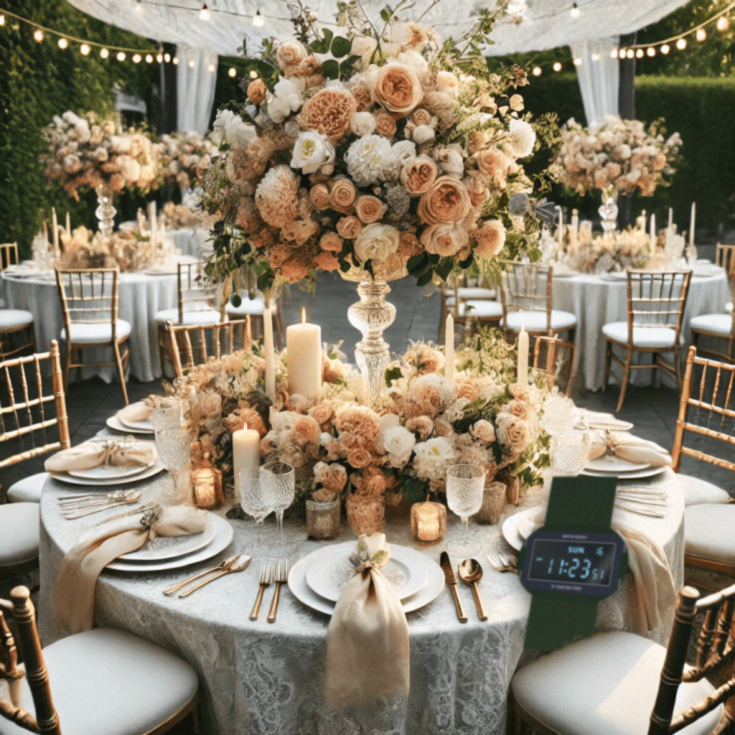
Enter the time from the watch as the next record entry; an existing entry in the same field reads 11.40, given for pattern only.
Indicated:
11.23
